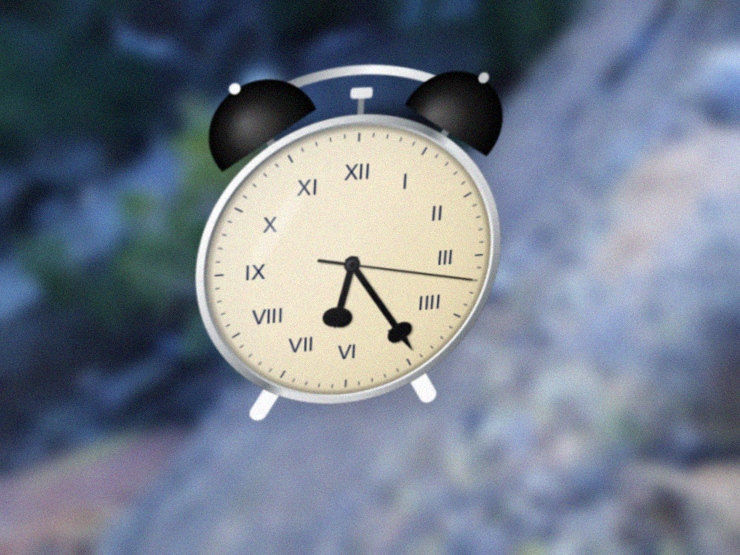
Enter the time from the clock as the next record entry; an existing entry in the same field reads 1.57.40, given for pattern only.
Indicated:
6.24.17
